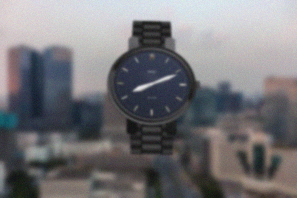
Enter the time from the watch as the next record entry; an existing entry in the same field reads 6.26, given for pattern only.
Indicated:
8.11
